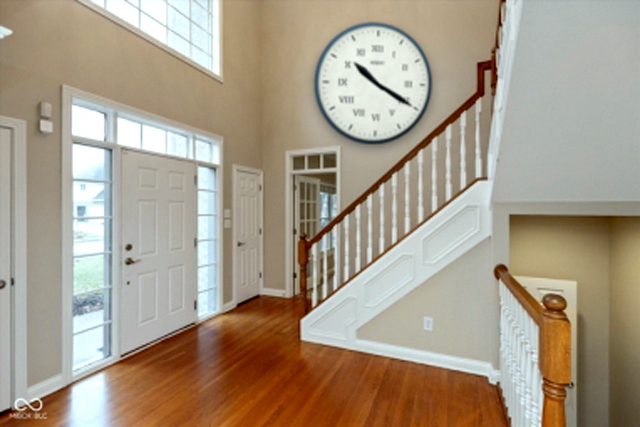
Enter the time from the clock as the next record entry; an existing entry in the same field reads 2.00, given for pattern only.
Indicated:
10.20
